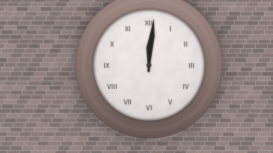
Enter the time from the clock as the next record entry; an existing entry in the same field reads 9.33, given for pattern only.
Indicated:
12.01
